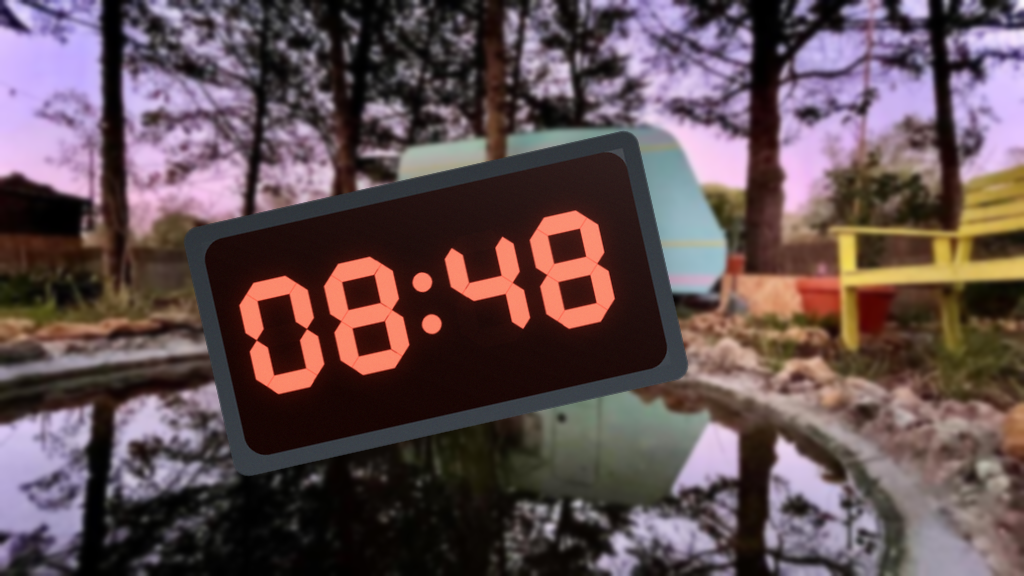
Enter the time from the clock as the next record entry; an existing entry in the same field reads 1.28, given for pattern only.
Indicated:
8.48
